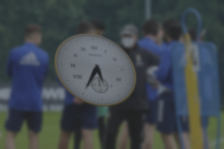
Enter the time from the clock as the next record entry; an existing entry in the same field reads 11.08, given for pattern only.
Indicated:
5.35
